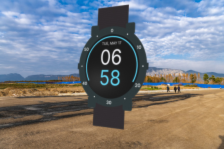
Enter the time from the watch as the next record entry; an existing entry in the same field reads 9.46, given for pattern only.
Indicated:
6.58
